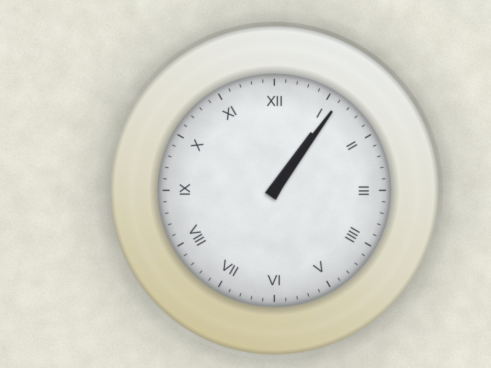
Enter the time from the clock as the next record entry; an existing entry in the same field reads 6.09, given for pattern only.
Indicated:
1.06
